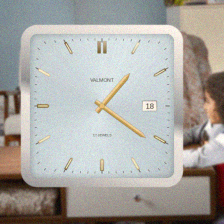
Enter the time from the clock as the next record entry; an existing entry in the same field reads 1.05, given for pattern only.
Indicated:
1.21
